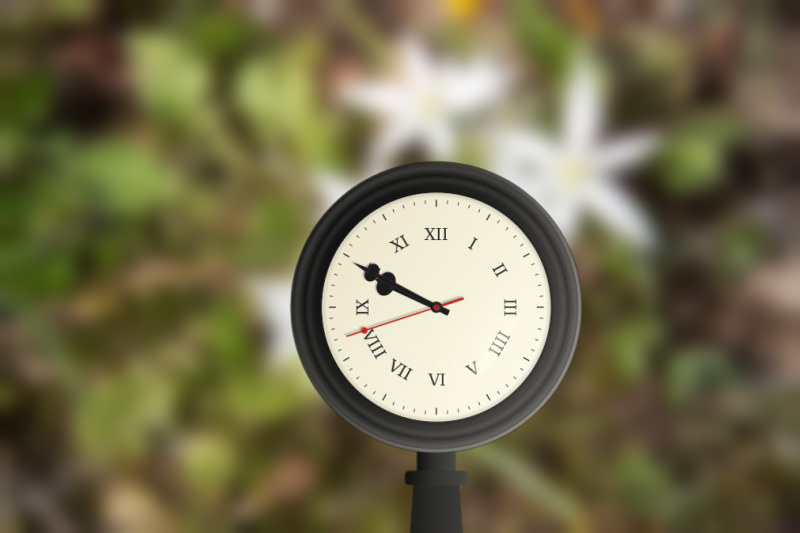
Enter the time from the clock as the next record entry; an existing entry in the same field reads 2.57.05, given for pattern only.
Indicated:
9.49.42
